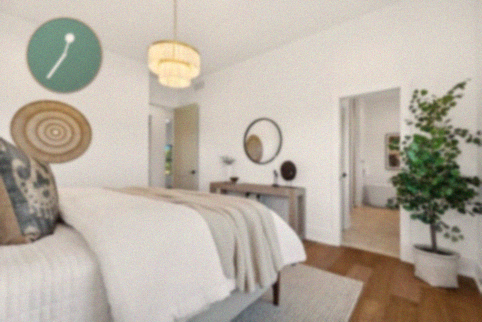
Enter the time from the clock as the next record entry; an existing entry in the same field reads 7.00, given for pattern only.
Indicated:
12.36
